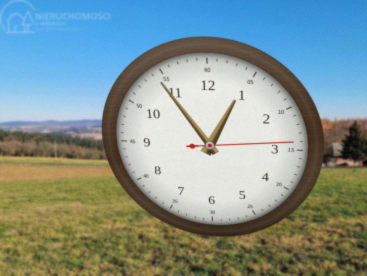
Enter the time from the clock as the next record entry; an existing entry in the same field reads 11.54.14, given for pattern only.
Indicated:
12.54.14
